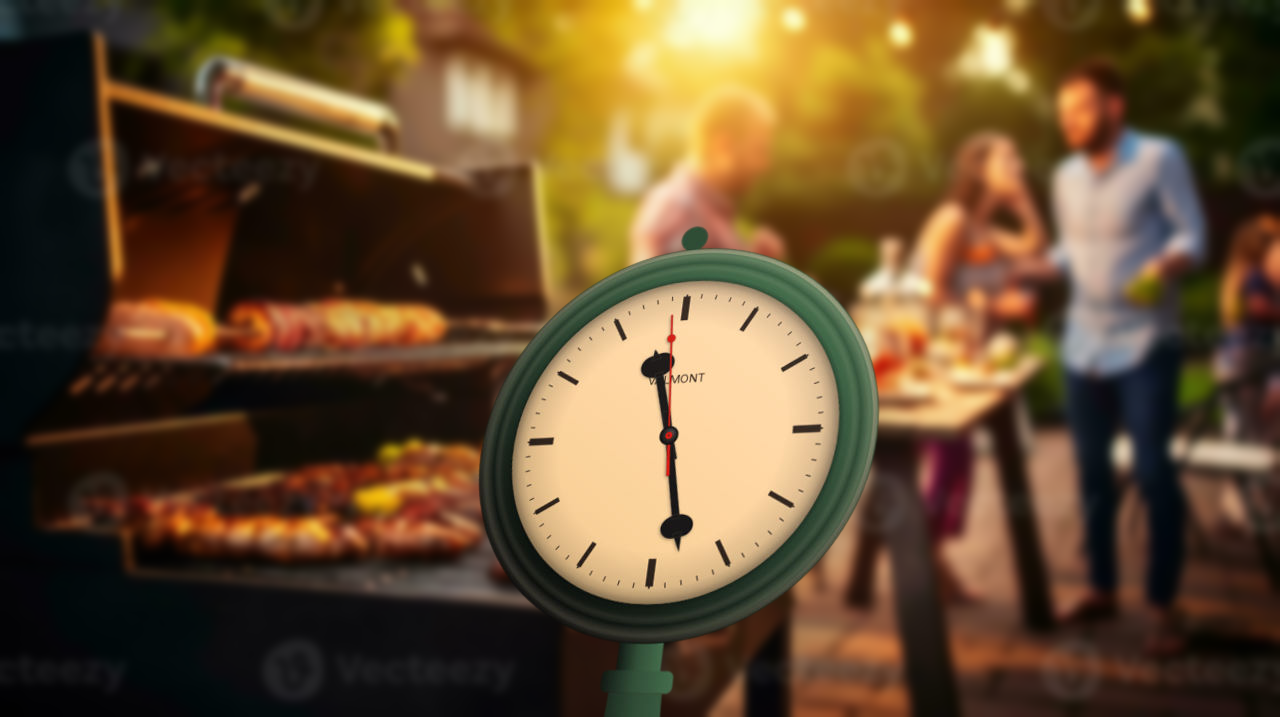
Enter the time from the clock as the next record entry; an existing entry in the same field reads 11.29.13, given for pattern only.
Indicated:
11.27.59
